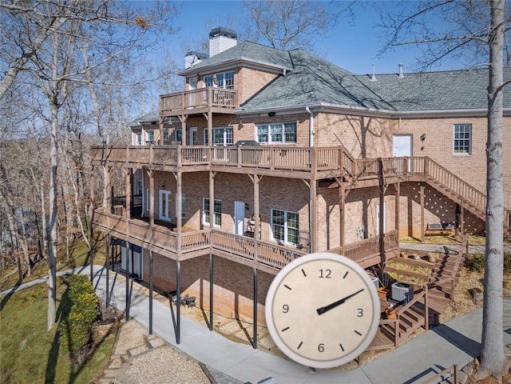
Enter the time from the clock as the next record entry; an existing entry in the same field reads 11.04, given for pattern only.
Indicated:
2.10
